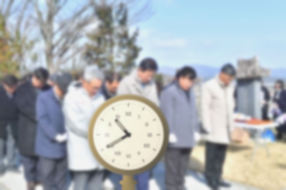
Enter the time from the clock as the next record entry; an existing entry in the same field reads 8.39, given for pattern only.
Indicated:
10.40
